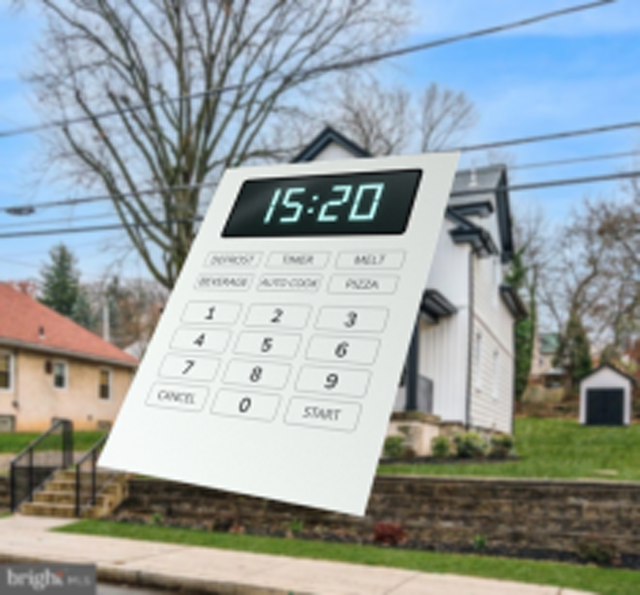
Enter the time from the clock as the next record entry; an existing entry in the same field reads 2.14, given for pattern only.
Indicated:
15.20
